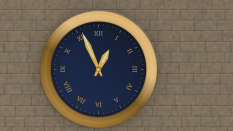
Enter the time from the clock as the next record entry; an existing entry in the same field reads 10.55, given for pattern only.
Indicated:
12.56
